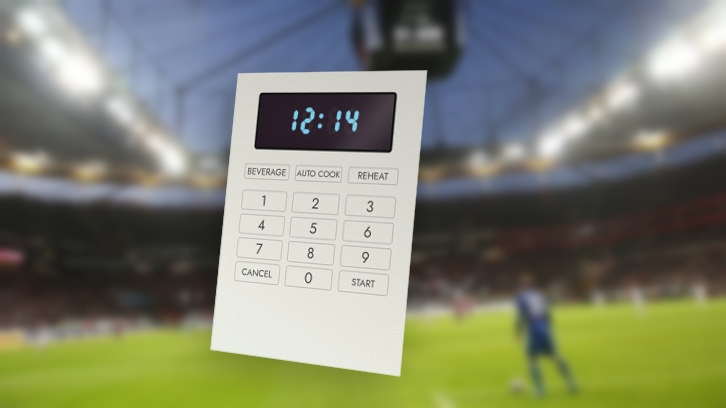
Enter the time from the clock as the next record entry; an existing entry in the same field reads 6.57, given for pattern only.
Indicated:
12.14
